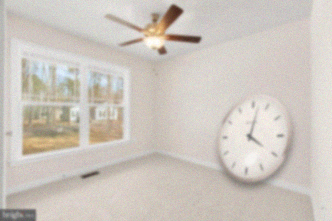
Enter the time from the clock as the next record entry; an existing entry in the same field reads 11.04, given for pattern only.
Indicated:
4.02
